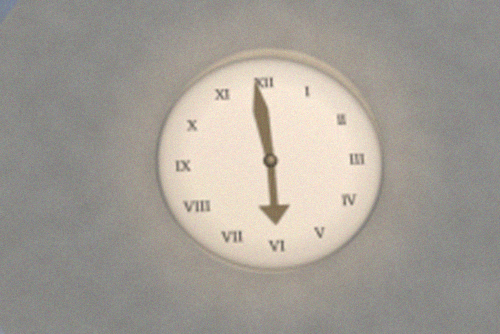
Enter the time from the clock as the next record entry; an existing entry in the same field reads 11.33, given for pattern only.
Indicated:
5.59
